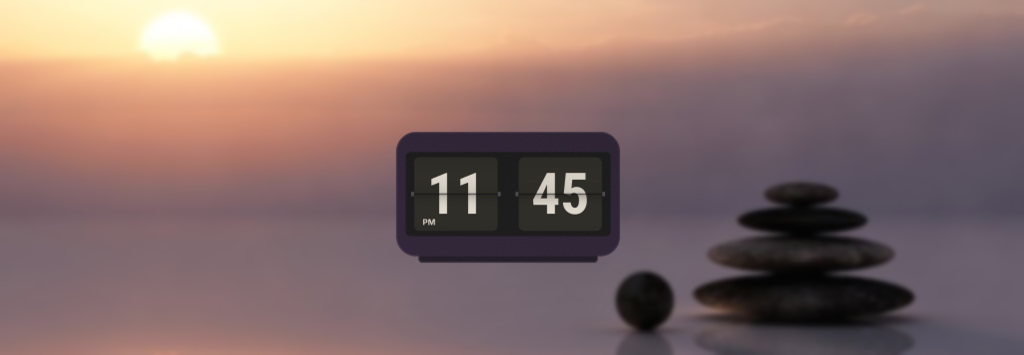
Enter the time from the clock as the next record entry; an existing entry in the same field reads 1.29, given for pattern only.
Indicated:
11.45
